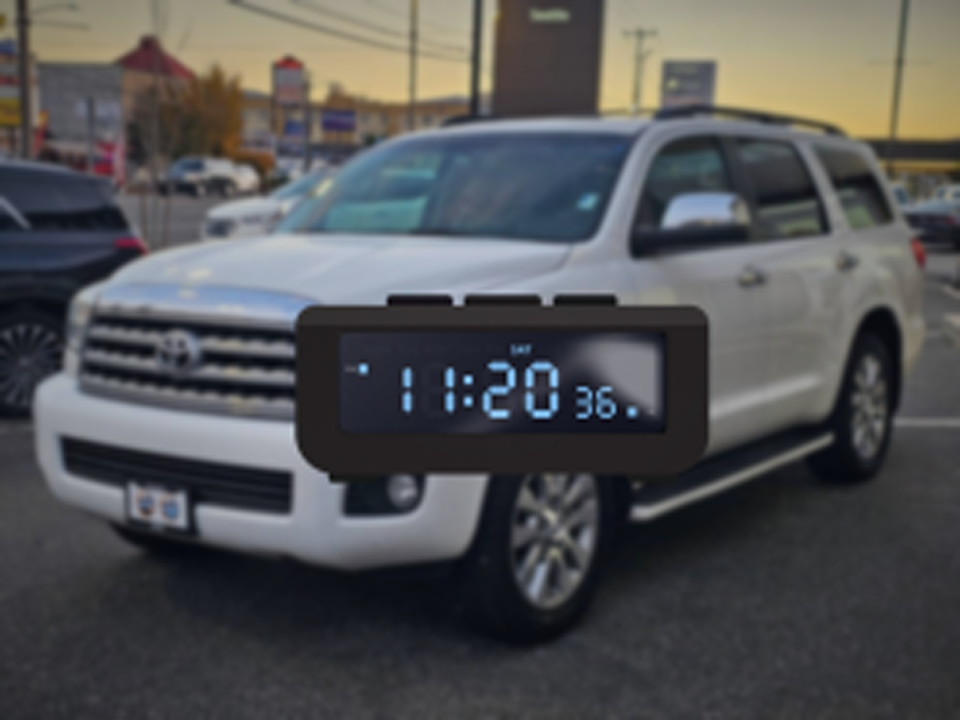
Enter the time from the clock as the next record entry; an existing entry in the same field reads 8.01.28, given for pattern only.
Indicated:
11.20.36
